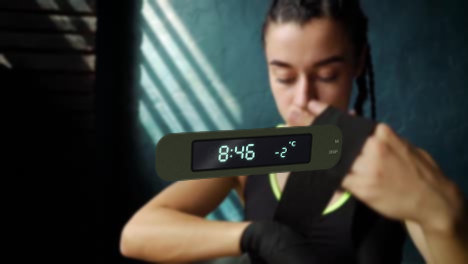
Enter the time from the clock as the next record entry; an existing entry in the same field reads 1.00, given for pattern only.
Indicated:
8.46
